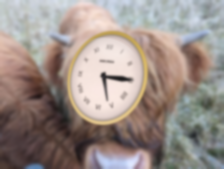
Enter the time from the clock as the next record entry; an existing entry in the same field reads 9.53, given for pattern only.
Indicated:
5.15
